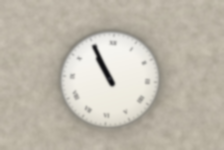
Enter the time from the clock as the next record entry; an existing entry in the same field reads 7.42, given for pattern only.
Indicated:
10.55
